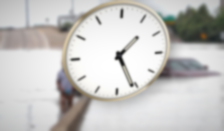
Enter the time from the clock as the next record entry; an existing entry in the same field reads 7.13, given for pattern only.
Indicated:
1.26
